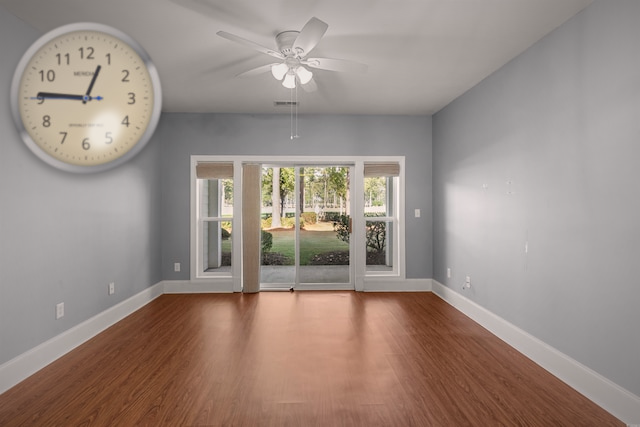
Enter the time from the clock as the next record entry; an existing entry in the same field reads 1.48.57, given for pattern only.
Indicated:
12.45.45
